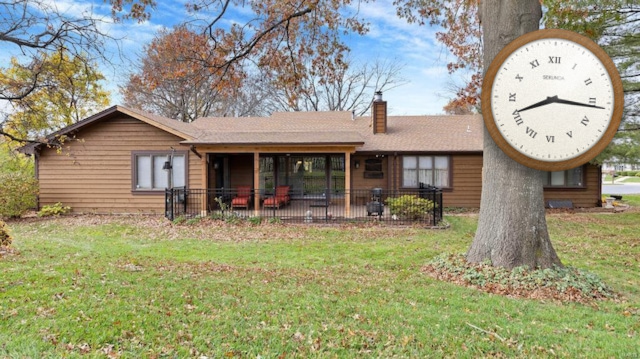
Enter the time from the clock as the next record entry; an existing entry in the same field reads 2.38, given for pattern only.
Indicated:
8.16
